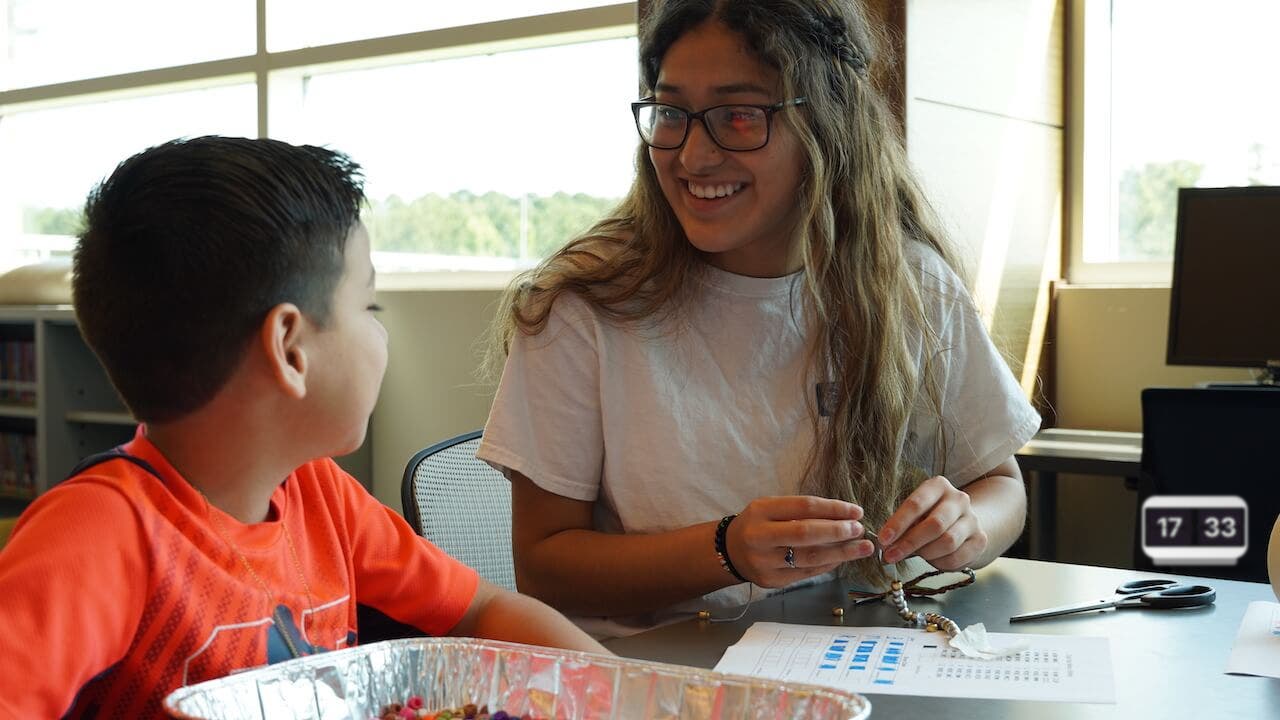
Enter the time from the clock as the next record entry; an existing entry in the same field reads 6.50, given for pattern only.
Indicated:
17.33
